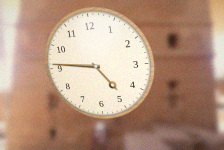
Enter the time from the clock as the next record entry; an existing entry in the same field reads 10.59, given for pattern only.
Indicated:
4.46
